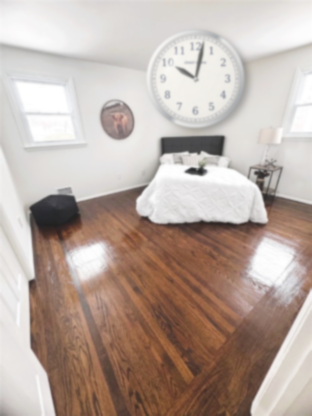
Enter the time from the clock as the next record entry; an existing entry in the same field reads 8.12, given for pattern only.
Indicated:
10.02
